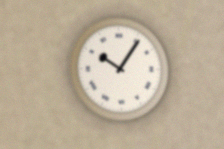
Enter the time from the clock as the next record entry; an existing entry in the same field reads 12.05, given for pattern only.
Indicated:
10.06
